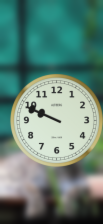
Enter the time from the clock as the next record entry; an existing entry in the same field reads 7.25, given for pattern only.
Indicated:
9.49
